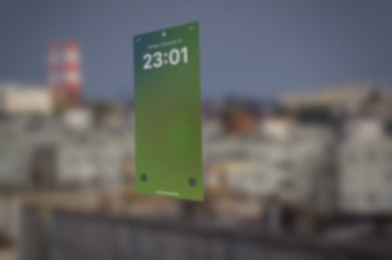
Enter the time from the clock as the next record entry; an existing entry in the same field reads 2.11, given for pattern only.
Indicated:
23.01
